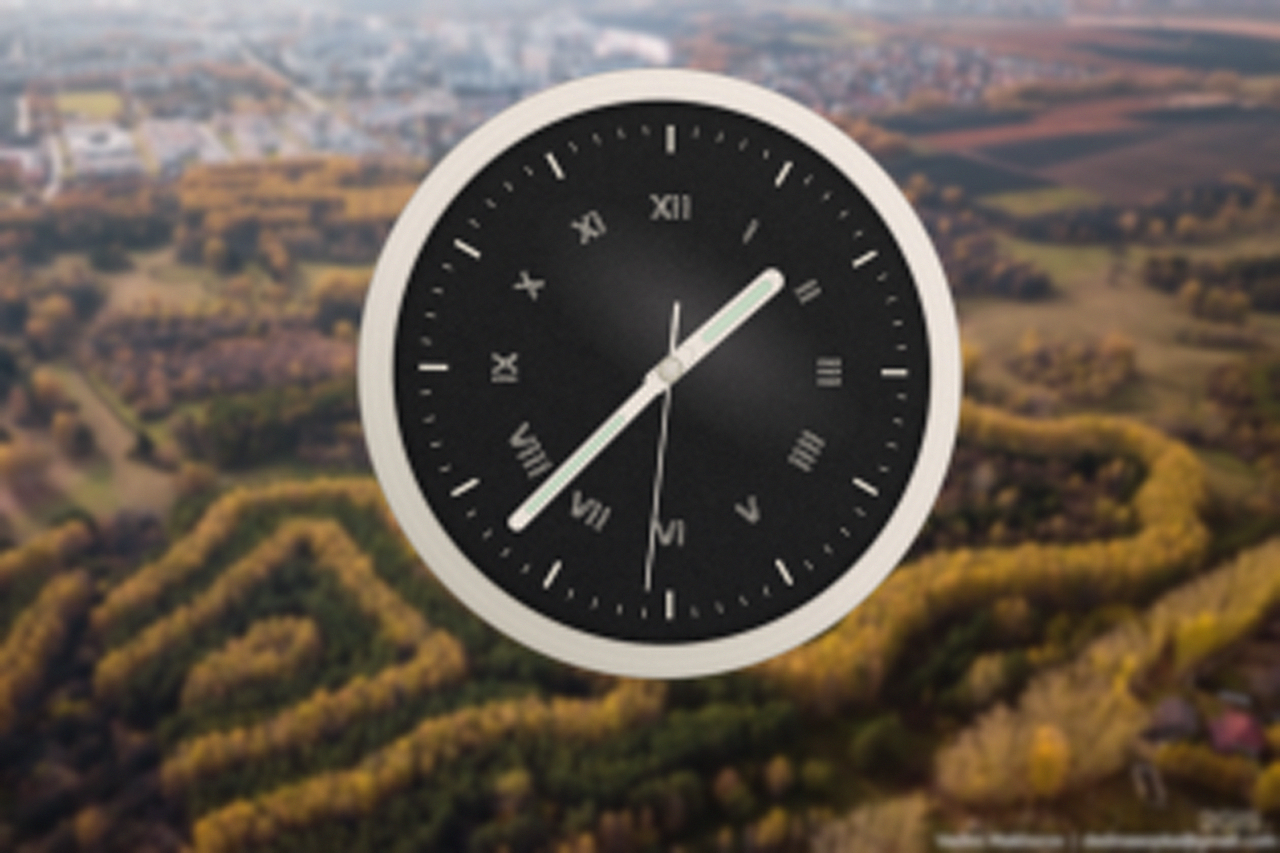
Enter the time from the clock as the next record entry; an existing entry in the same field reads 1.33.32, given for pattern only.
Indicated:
1.37.31
